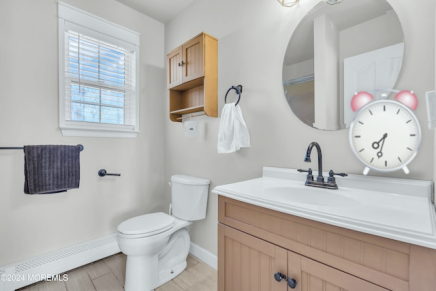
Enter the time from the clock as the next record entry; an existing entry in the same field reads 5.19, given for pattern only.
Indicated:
7.33
